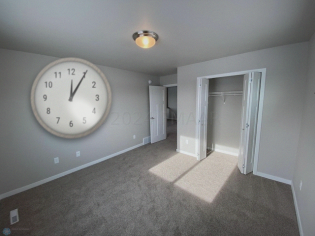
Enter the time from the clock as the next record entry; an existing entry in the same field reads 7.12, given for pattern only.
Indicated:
12.05
